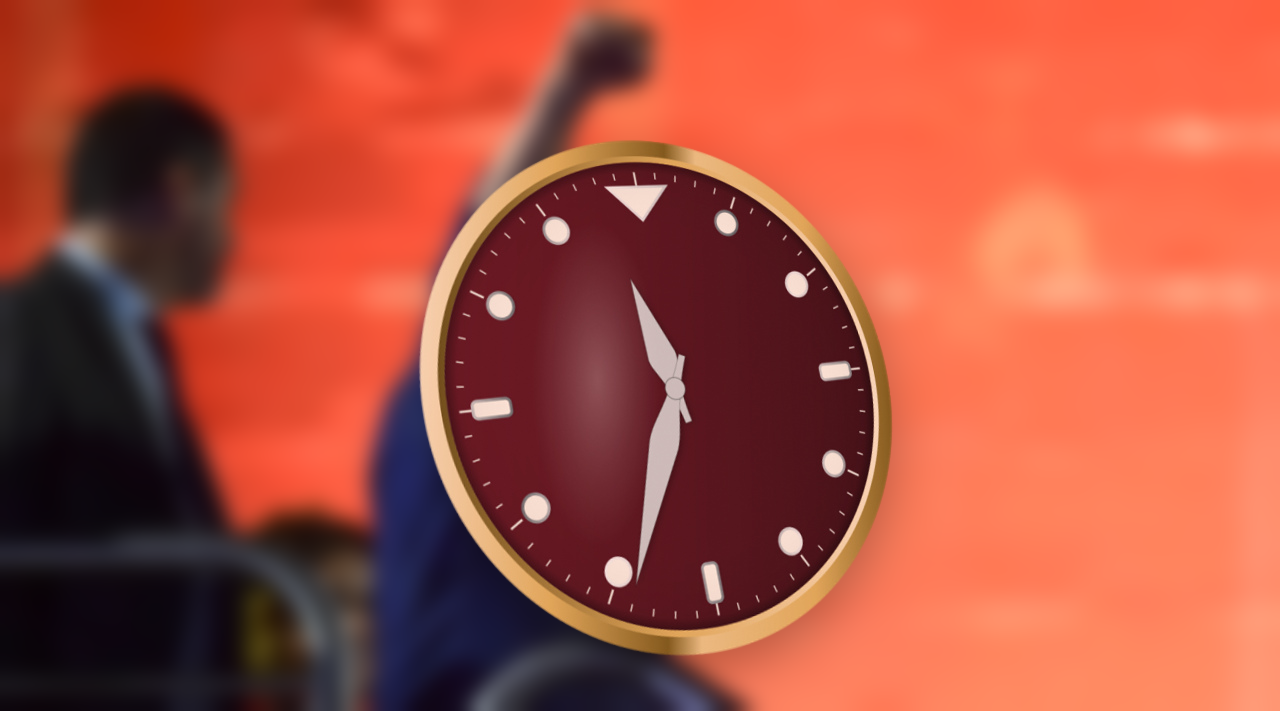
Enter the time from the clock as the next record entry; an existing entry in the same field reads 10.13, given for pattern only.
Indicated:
11.34
